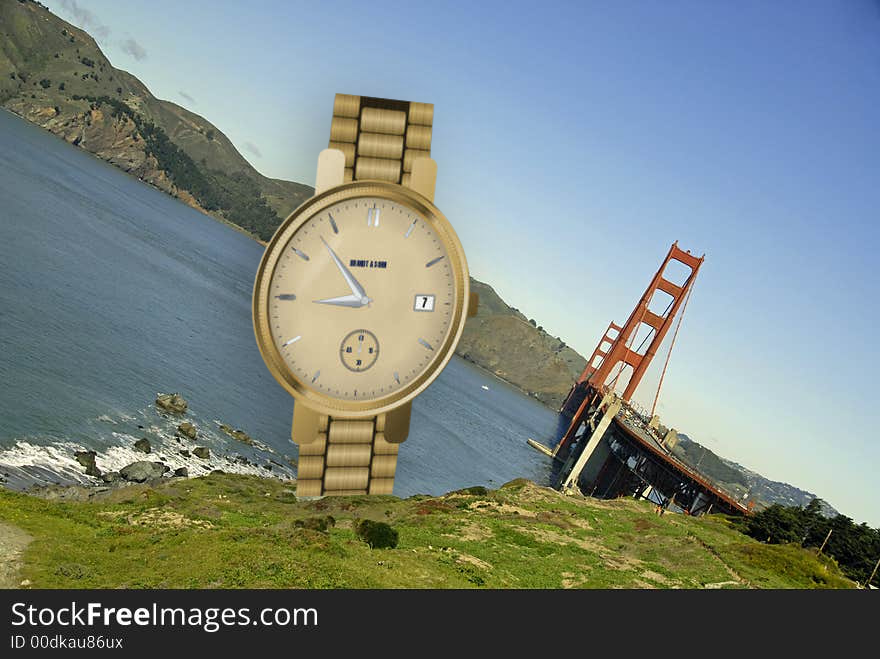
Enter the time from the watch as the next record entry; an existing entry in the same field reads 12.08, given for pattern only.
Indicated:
8.53
